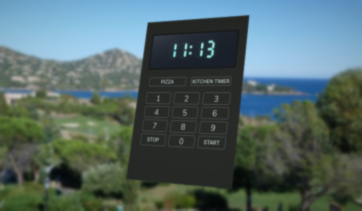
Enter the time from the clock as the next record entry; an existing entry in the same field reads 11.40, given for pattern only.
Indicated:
11.13
